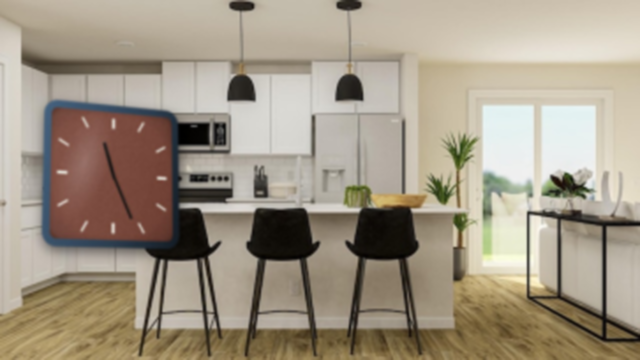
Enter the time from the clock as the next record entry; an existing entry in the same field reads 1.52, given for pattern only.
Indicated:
11.26
